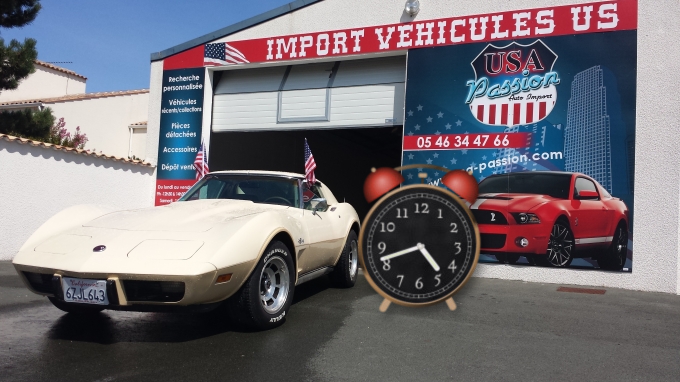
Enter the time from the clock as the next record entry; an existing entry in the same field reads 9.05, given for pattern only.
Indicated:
4.42
